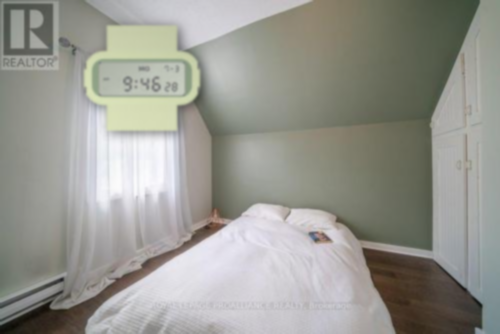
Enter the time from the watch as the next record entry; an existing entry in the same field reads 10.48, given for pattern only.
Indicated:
9.46
